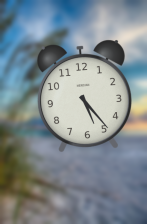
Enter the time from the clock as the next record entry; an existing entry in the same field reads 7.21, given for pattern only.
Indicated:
5.24
